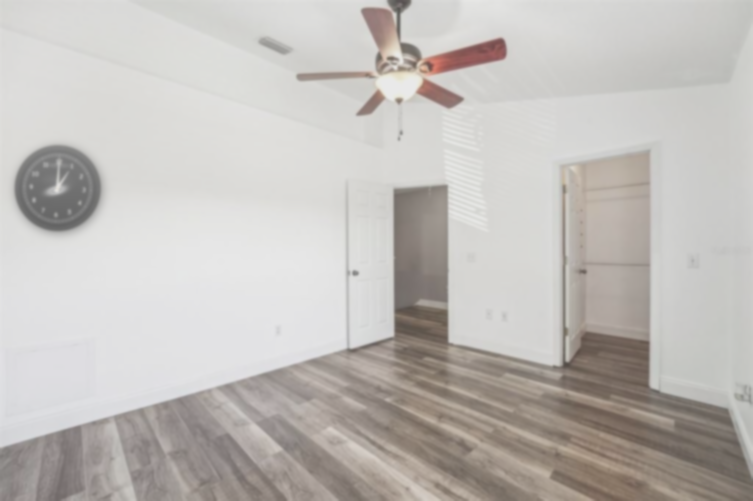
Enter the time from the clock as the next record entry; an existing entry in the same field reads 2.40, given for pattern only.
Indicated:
1.00
